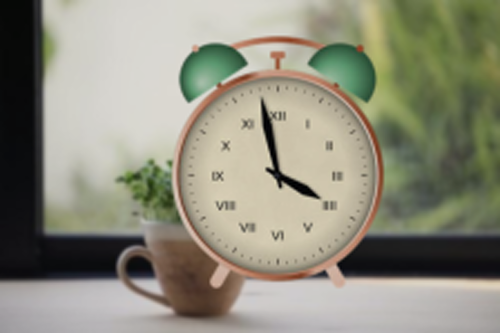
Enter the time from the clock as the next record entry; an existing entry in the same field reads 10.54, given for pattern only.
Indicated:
3.58
